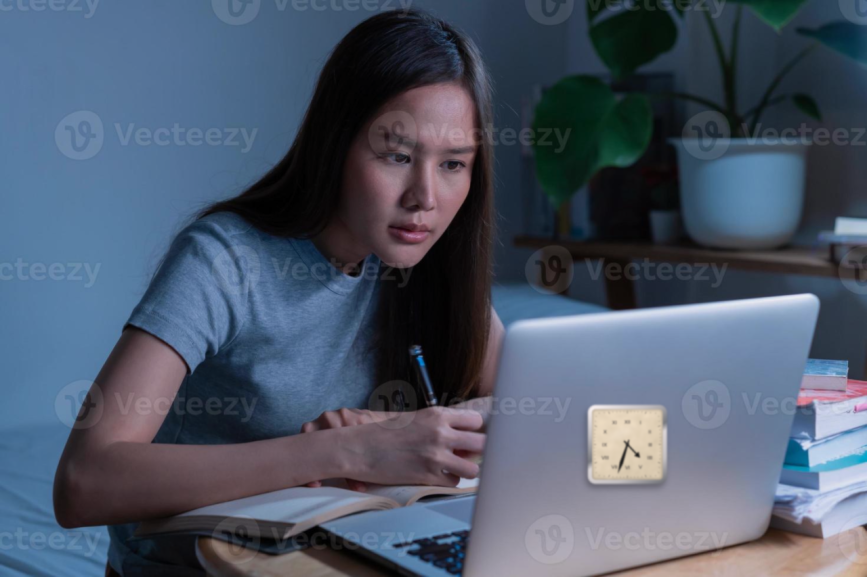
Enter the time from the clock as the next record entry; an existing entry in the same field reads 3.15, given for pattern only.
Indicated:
4.33
